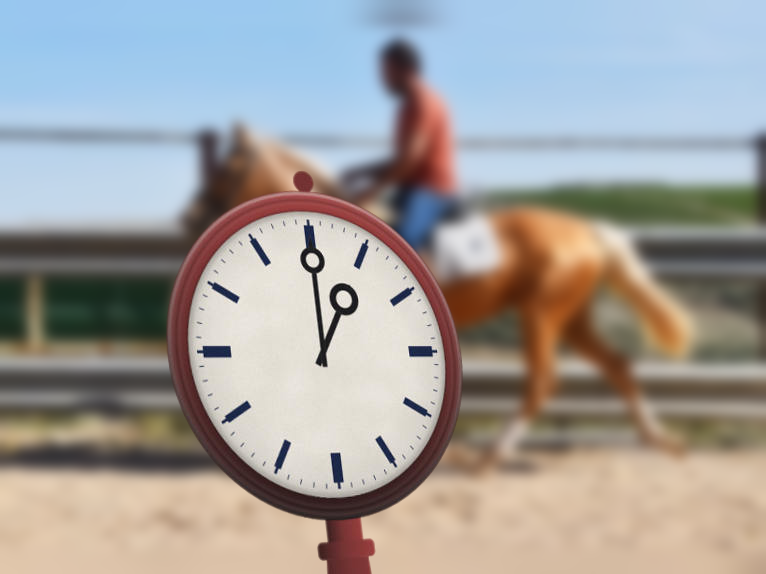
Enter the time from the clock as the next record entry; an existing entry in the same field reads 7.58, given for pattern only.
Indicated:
1.00
